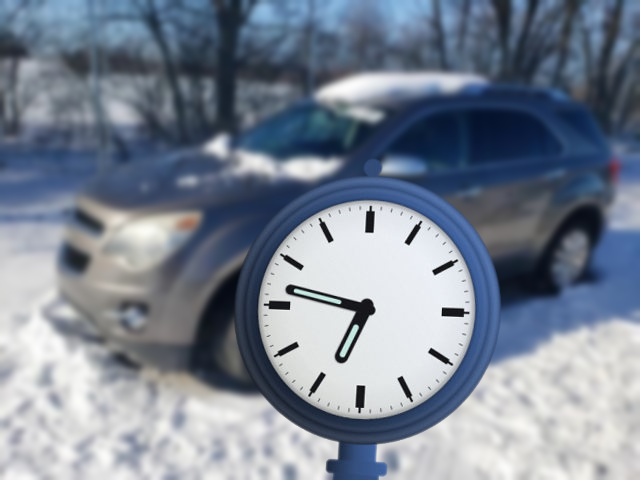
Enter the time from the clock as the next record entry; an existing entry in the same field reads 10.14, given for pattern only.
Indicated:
6.47
